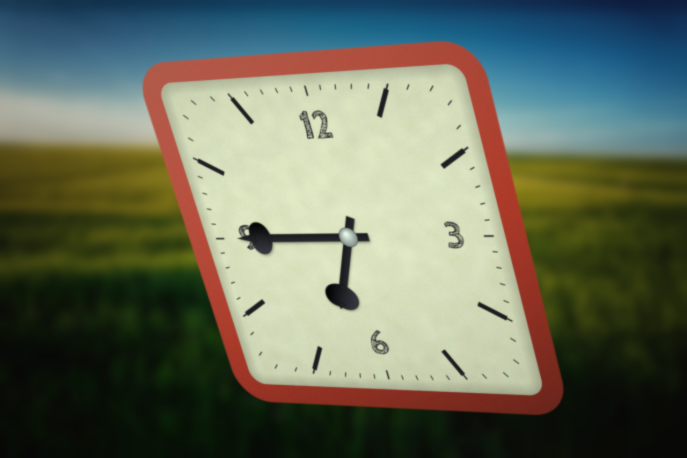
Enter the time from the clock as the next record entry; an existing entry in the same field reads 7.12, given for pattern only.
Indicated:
6.45
